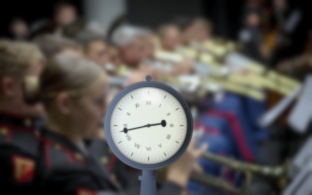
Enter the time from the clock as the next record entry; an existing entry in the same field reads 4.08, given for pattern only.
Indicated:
2.43
